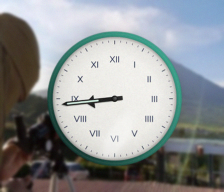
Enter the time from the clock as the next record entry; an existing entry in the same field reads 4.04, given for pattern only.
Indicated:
8.44
